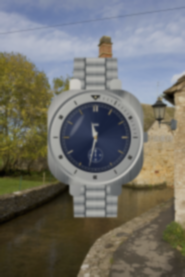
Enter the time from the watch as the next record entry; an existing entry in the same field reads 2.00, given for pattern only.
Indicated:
11.32
